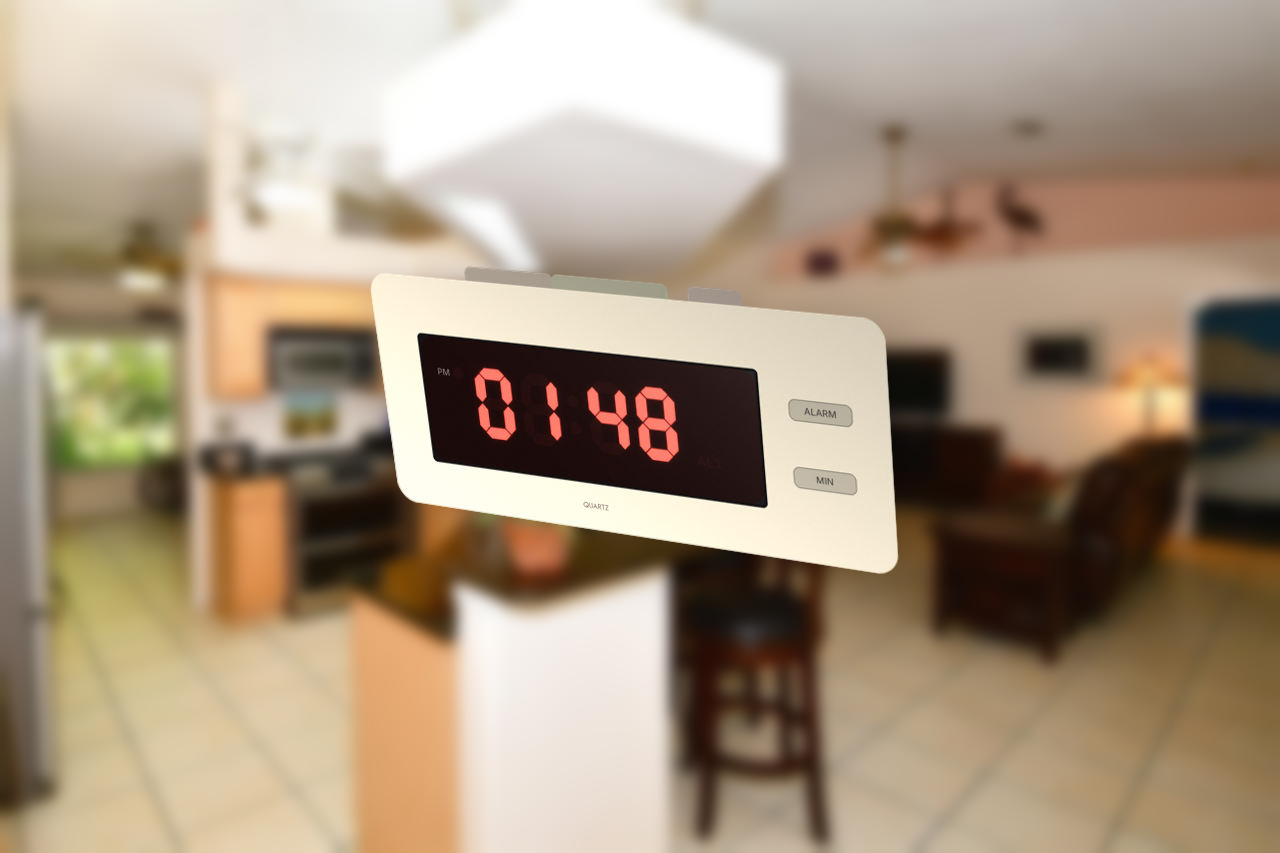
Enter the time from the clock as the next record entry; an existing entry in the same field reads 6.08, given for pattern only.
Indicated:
1.48
